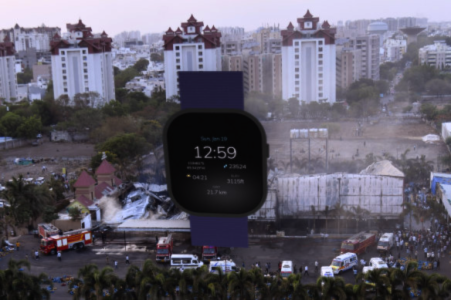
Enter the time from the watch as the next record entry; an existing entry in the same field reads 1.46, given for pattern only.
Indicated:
12.59
